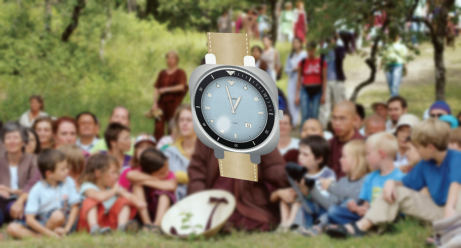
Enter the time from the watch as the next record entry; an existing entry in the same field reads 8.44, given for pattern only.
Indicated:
12.58
